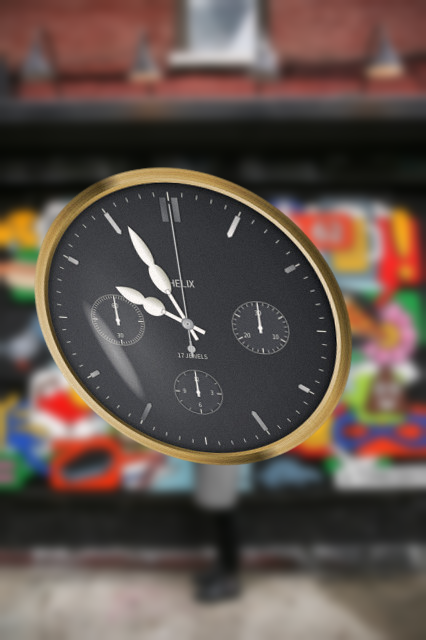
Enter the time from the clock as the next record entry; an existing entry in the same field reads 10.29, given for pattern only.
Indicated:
9.56
